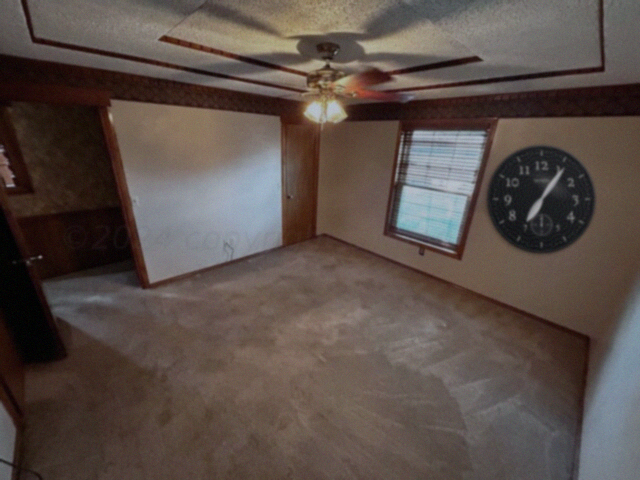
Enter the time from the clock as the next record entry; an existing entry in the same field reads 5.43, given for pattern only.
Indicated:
7.06
